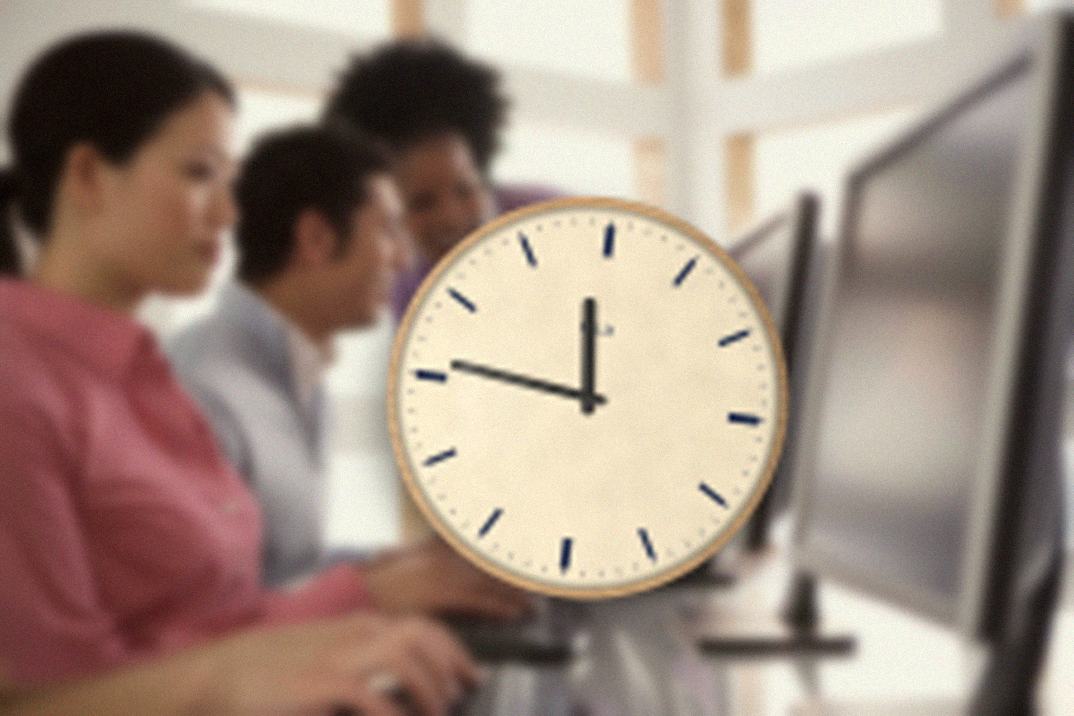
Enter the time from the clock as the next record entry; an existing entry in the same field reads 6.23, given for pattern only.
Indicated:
11.46
